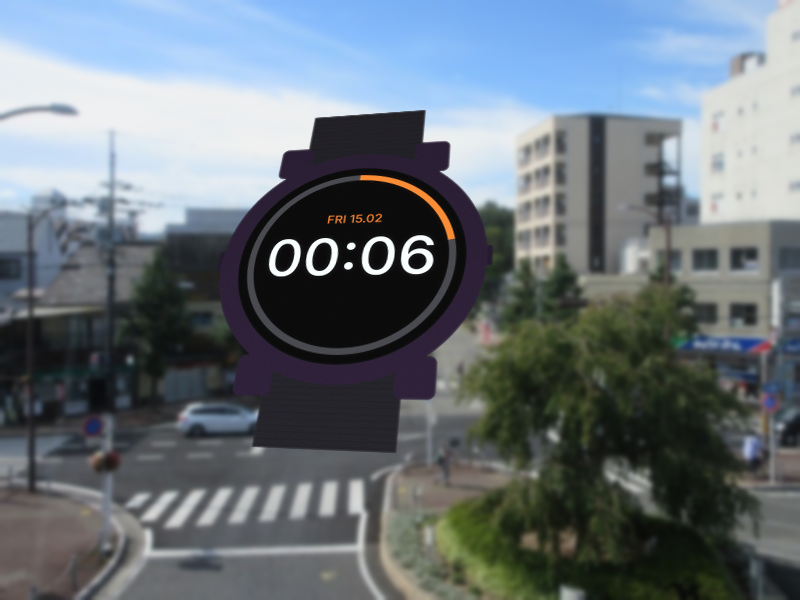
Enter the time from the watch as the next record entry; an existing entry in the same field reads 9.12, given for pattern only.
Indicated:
0.06
